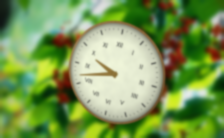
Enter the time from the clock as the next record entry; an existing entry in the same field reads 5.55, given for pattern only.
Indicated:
9.42
